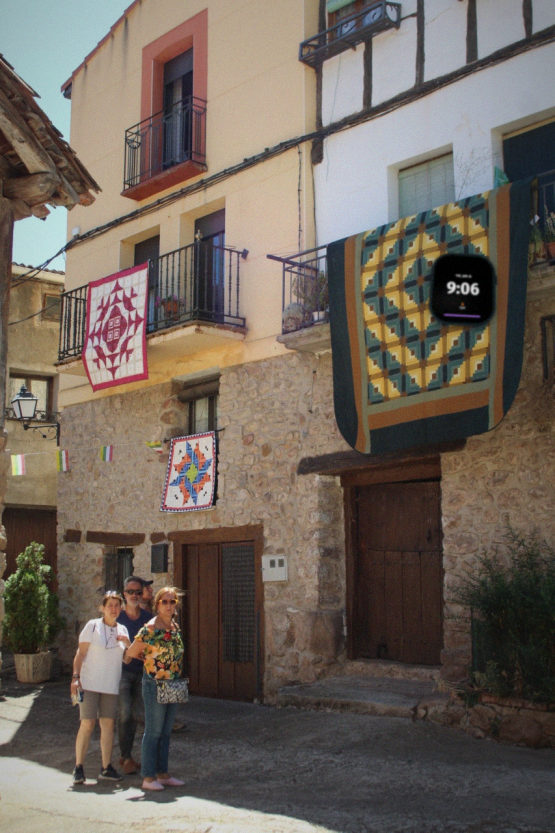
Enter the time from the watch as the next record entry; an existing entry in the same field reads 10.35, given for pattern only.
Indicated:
9.06
